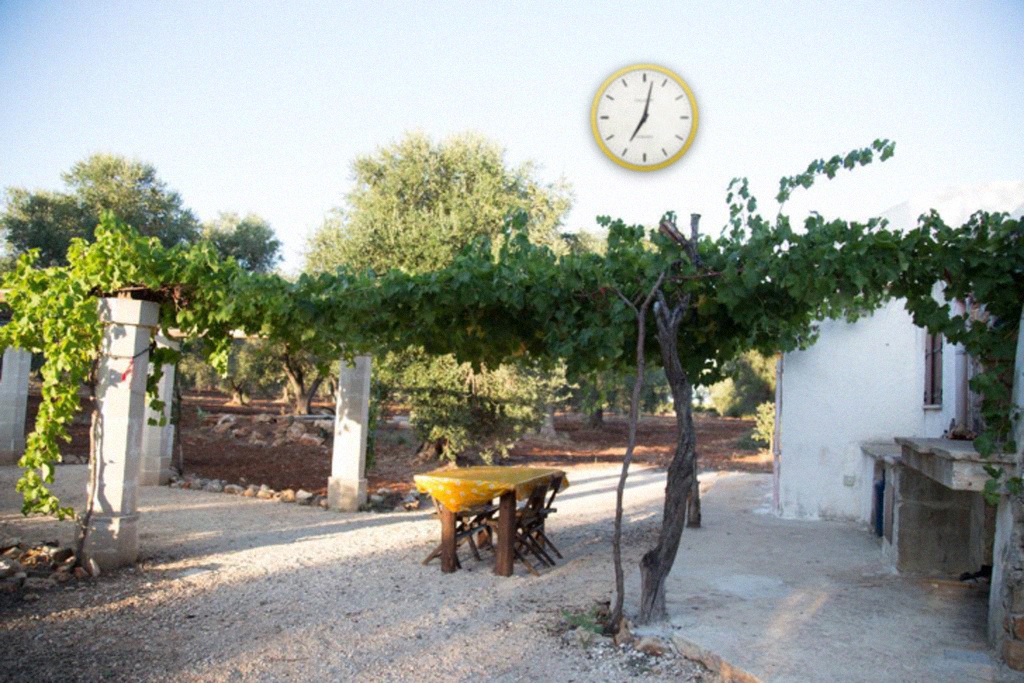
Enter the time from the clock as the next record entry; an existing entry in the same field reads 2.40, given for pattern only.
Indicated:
7.02
